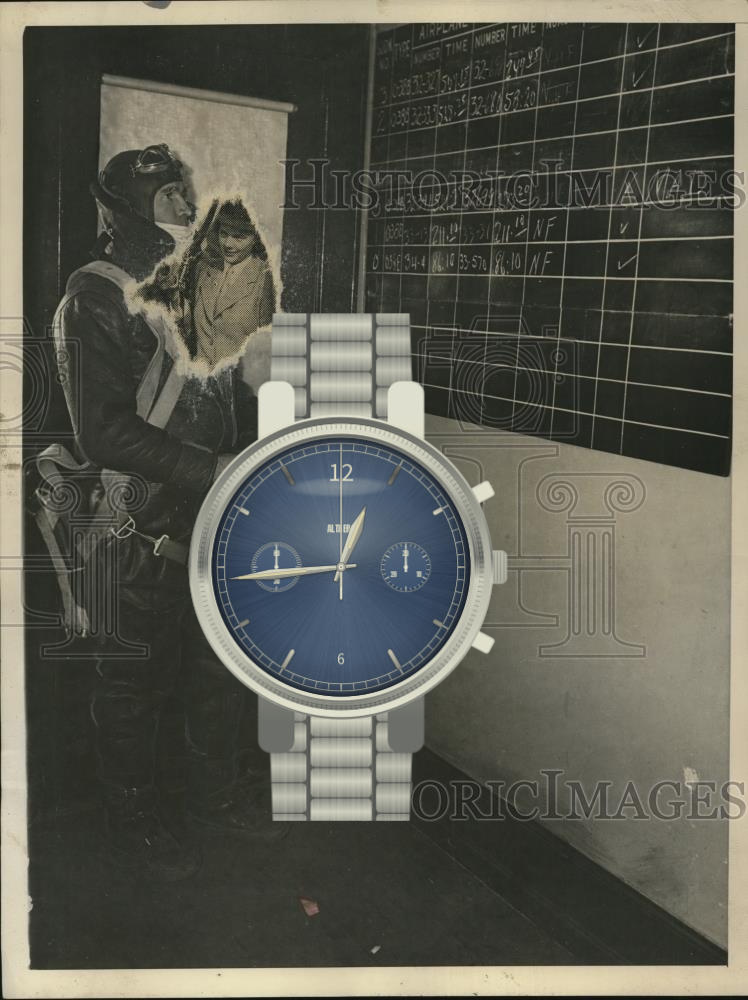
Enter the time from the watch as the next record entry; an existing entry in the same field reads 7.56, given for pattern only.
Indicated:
12.44
